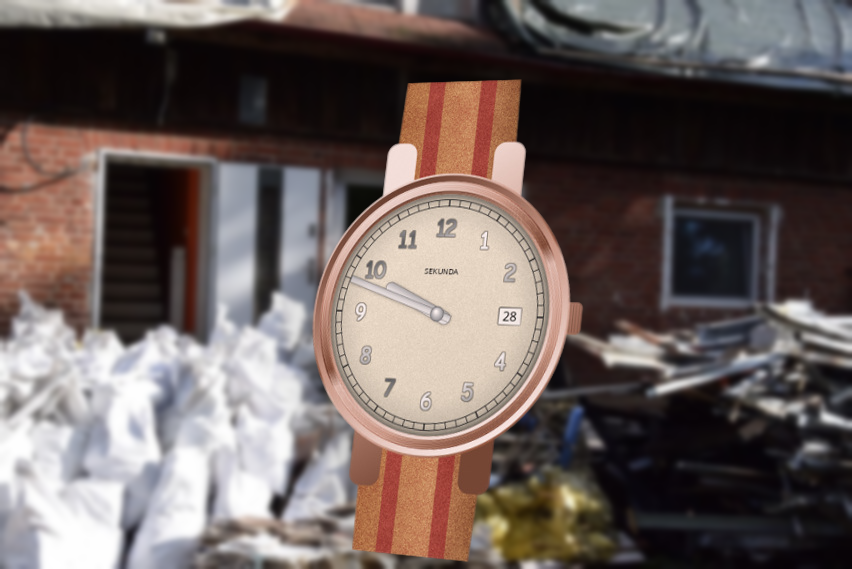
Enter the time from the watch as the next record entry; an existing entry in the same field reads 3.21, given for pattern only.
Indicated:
9.48
